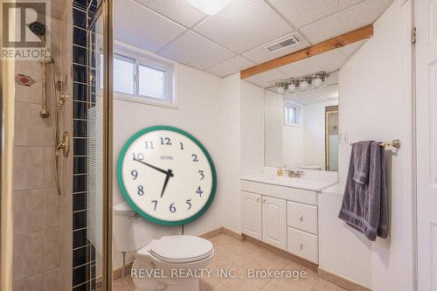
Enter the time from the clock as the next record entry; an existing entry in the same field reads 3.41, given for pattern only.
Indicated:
6.49
